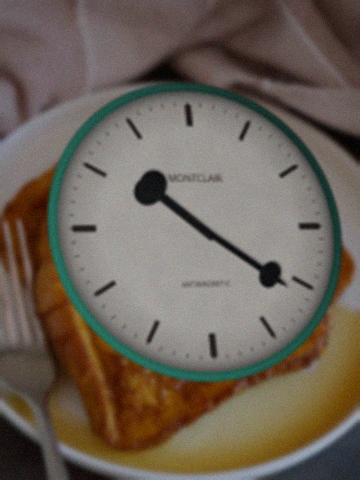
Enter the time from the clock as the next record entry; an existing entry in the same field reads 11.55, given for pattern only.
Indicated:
10.21
